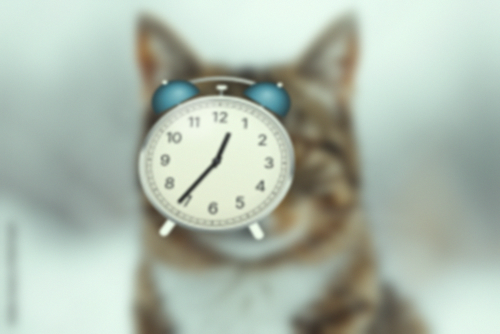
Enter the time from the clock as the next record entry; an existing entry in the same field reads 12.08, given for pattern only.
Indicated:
12.36
